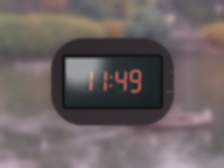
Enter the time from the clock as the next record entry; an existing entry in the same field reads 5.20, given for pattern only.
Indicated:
11.49
